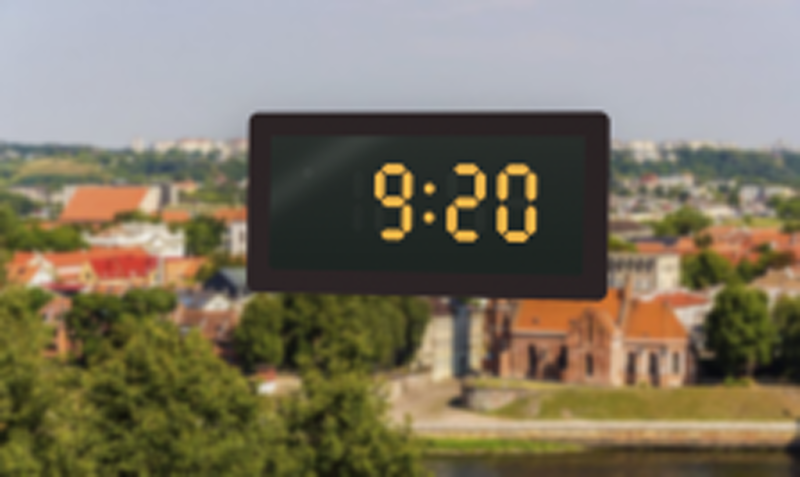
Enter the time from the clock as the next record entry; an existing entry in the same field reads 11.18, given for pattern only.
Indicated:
9.20
